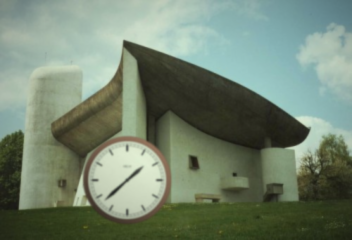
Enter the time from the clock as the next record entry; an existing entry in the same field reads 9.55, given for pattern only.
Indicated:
1.38
